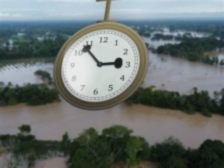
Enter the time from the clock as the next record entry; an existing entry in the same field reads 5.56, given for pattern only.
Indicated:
2.53
